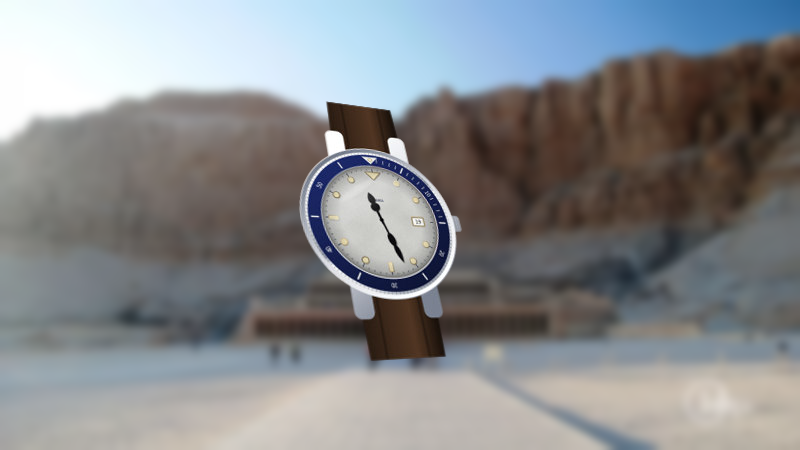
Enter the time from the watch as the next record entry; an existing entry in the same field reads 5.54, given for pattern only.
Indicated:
11.27
